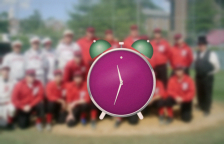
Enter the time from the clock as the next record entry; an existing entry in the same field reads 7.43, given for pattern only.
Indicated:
11.33
